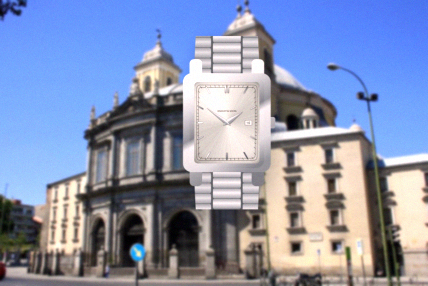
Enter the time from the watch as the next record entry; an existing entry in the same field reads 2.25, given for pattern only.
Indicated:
1.51
